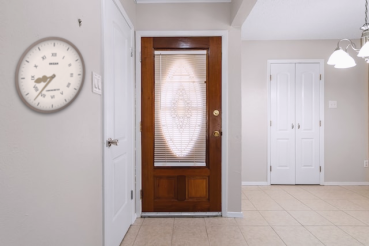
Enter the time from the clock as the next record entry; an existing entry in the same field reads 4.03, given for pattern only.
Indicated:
8.37
